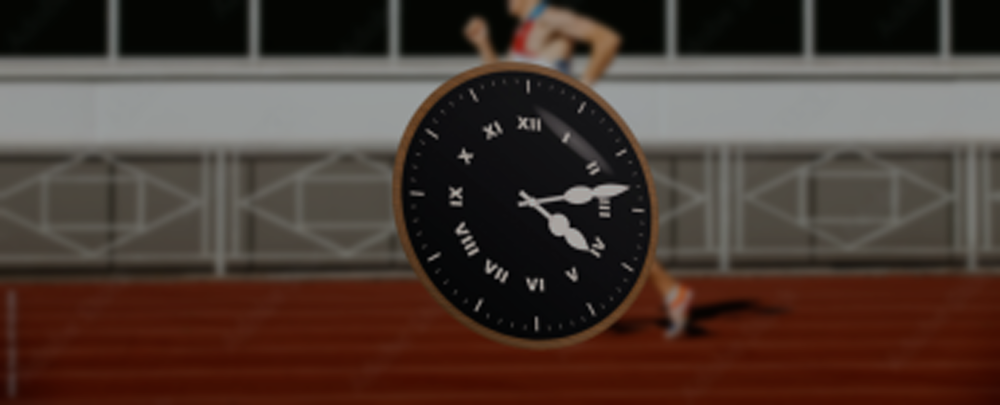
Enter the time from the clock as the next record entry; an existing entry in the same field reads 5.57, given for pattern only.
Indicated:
4.13
